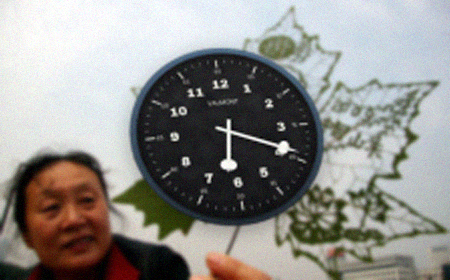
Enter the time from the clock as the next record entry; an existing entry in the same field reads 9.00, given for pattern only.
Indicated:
6.19
